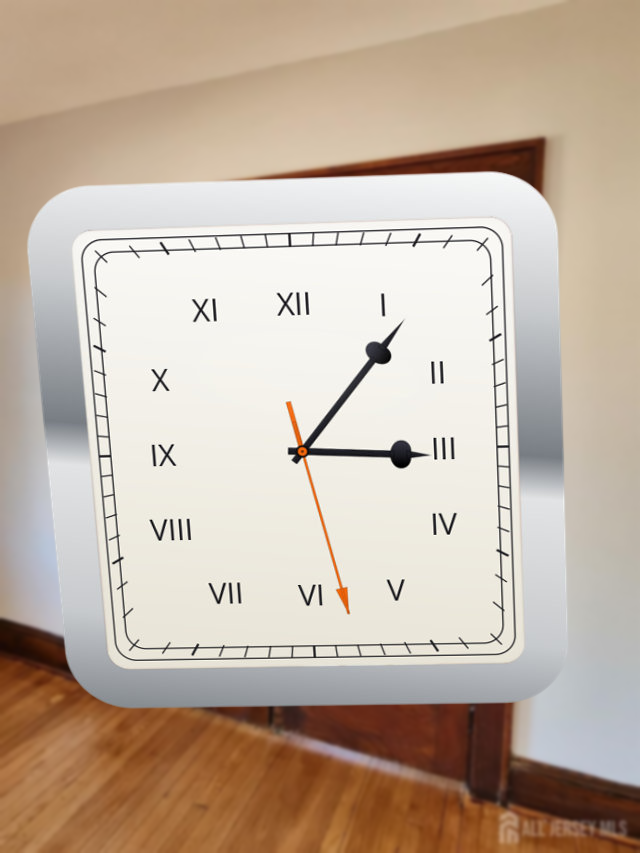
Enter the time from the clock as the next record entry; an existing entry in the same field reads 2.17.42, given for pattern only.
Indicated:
3.06.28
